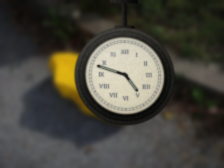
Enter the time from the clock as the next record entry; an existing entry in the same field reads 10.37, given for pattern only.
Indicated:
4.48
